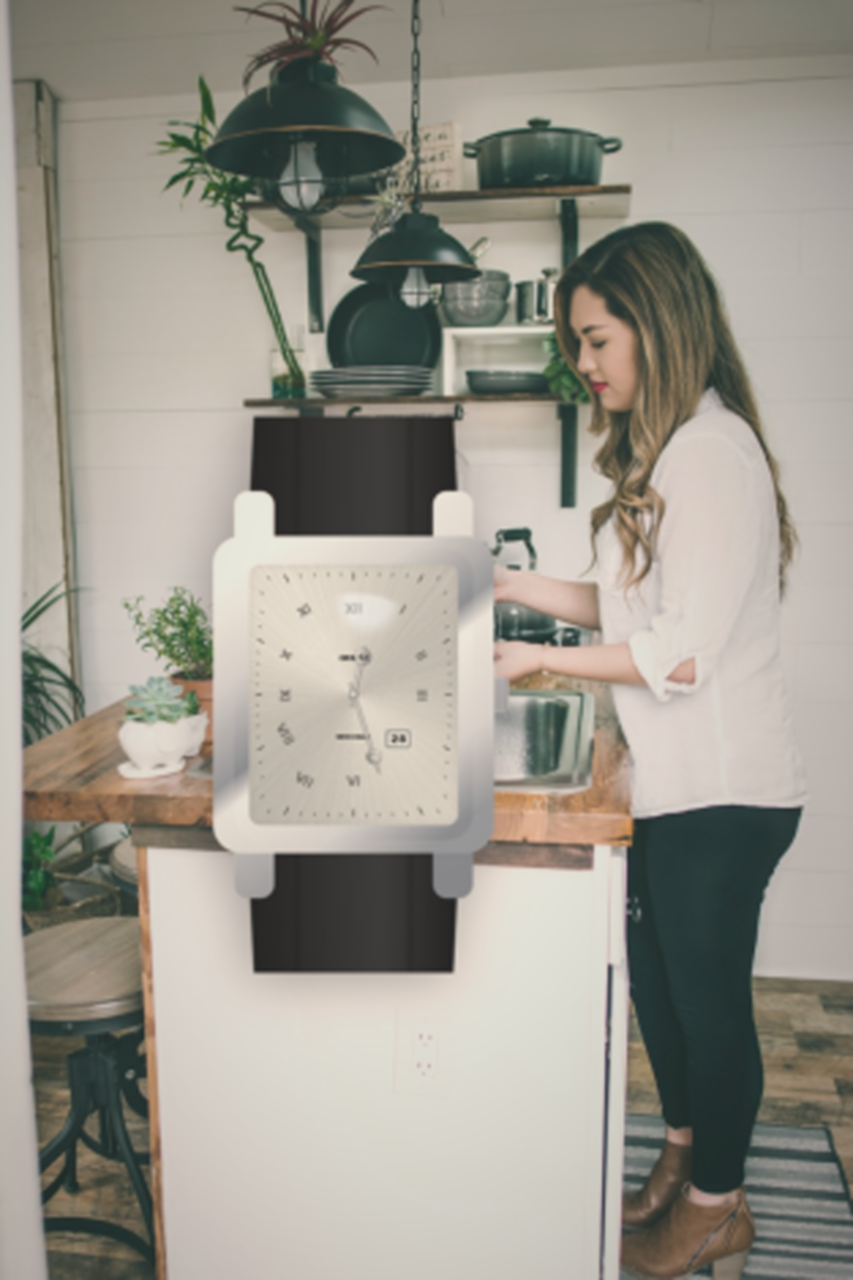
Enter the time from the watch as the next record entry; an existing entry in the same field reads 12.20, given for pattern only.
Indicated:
12.27
